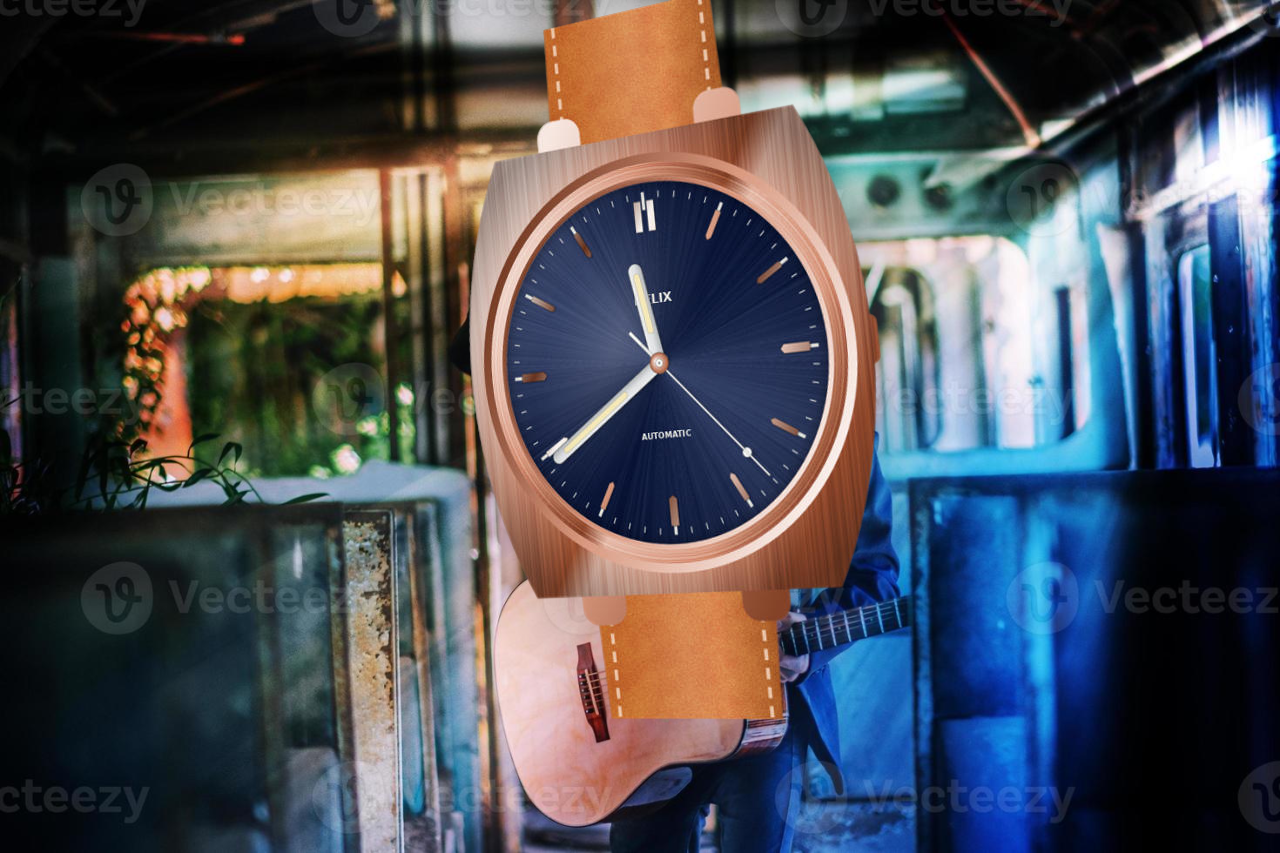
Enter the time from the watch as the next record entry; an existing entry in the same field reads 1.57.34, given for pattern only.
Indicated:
11.39.23
